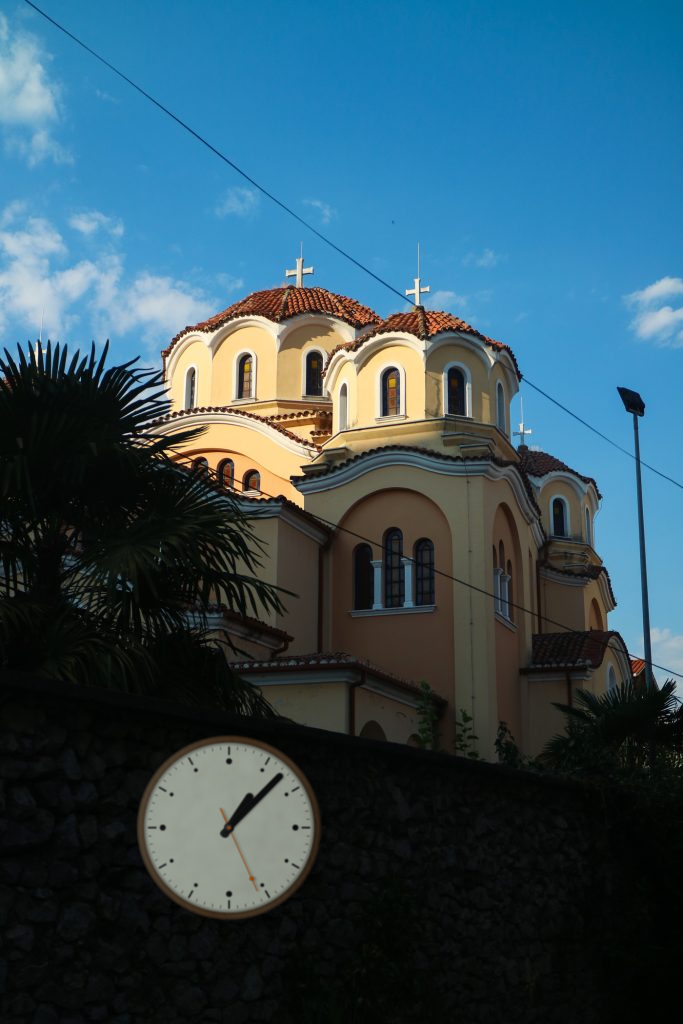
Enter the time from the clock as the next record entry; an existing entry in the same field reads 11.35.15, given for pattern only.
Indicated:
1.07.26
